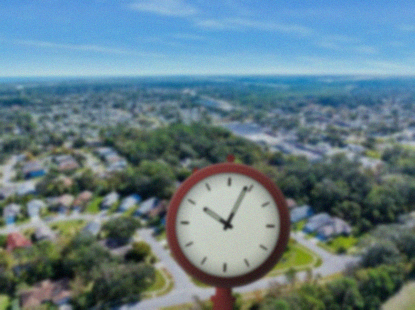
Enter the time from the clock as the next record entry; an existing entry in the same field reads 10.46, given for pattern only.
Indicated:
10.04
